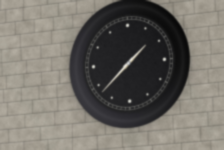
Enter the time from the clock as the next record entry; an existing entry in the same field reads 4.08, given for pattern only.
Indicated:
1.38
